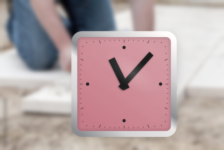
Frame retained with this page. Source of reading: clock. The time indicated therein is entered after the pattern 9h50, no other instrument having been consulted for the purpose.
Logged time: 11h07
